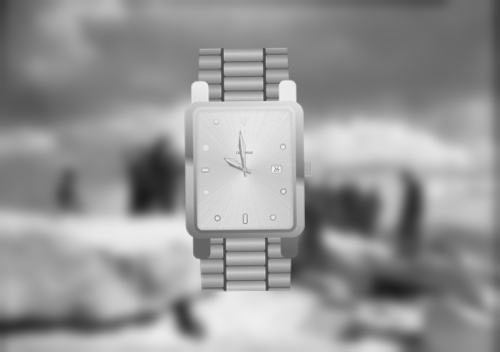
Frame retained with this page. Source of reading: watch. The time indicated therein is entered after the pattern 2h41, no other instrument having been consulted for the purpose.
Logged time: 9h59
